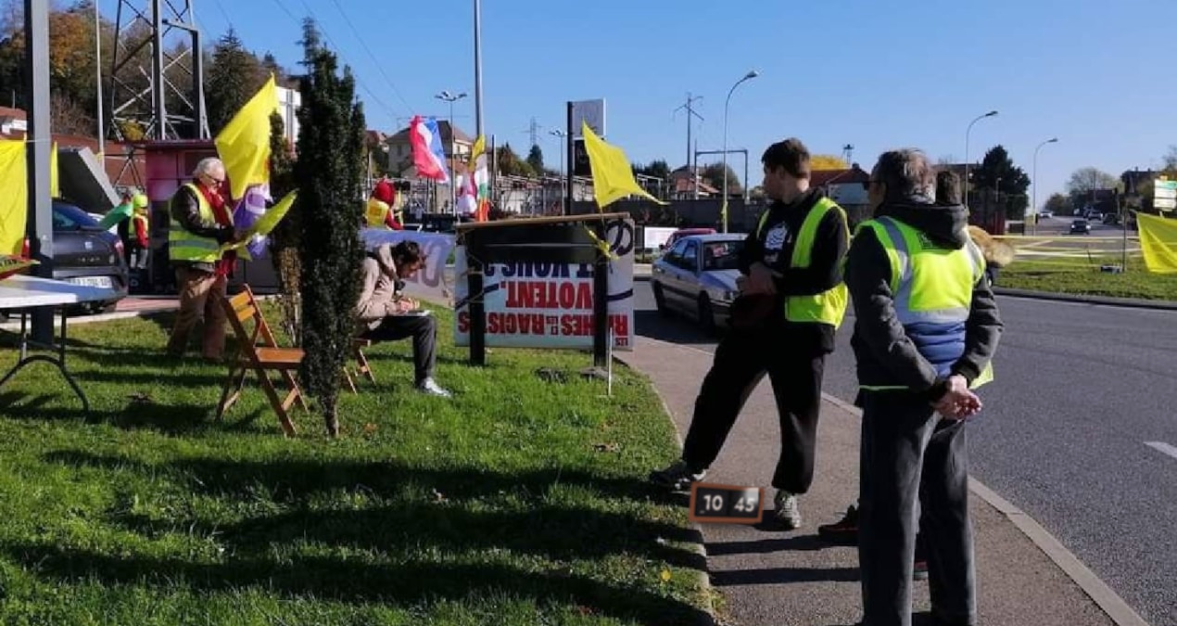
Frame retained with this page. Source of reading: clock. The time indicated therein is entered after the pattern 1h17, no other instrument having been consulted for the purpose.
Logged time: 10h45
